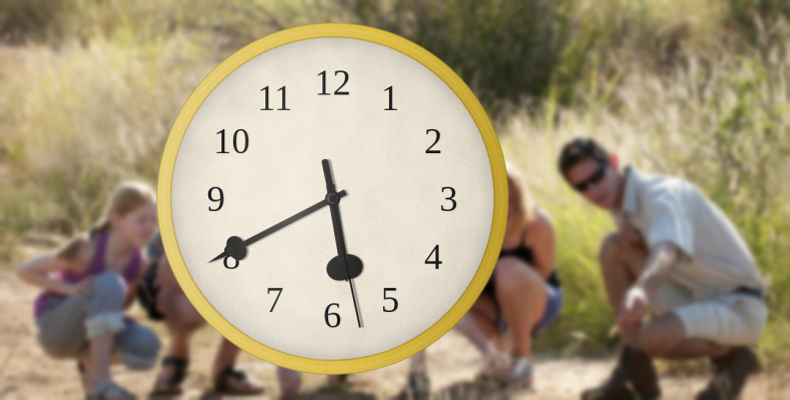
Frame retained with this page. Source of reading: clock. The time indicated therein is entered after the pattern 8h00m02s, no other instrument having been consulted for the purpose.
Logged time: 5h40m28s
